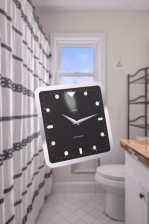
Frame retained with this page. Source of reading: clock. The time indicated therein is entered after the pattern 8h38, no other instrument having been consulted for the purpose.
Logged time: 10h13
